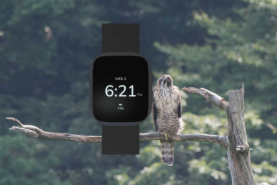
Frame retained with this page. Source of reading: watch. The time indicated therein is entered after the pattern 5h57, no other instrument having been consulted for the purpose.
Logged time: 6h21
